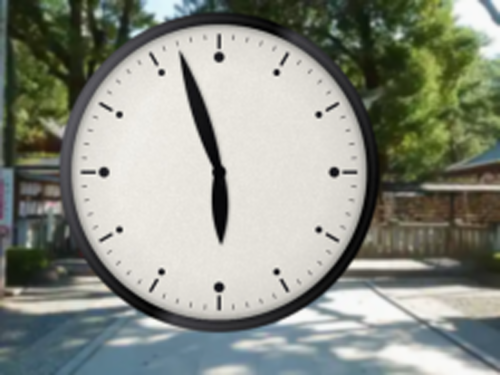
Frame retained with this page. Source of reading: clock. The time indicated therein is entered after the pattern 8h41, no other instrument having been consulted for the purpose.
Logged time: 5h57
